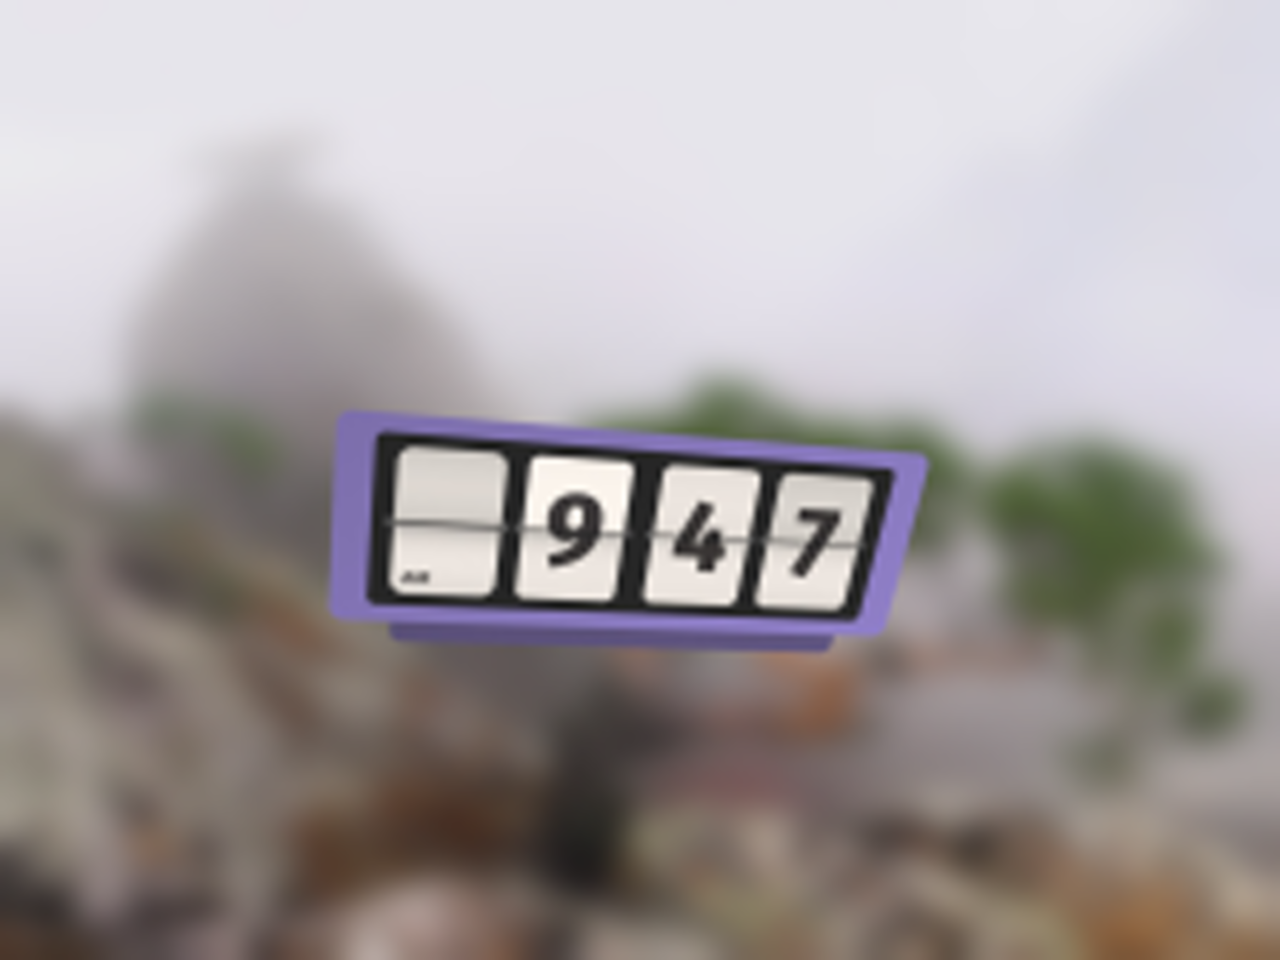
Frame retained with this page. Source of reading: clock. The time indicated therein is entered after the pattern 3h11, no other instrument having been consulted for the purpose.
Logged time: 9h47
